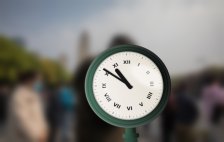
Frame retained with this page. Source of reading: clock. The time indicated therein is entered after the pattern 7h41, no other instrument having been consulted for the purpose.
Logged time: 10h51
